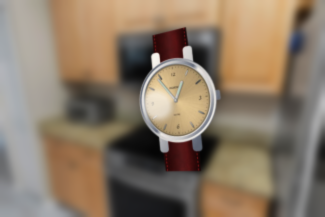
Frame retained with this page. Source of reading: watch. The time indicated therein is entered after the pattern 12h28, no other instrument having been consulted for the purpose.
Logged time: 12h54
